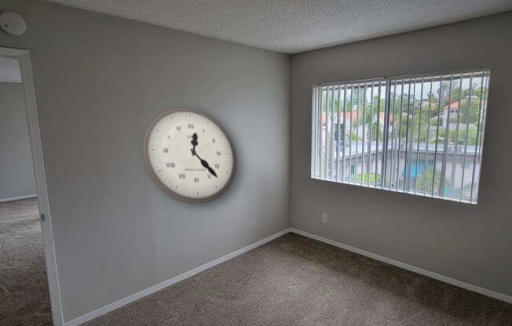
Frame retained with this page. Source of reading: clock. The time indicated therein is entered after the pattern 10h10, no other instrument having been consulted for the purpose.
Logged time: 12h23
